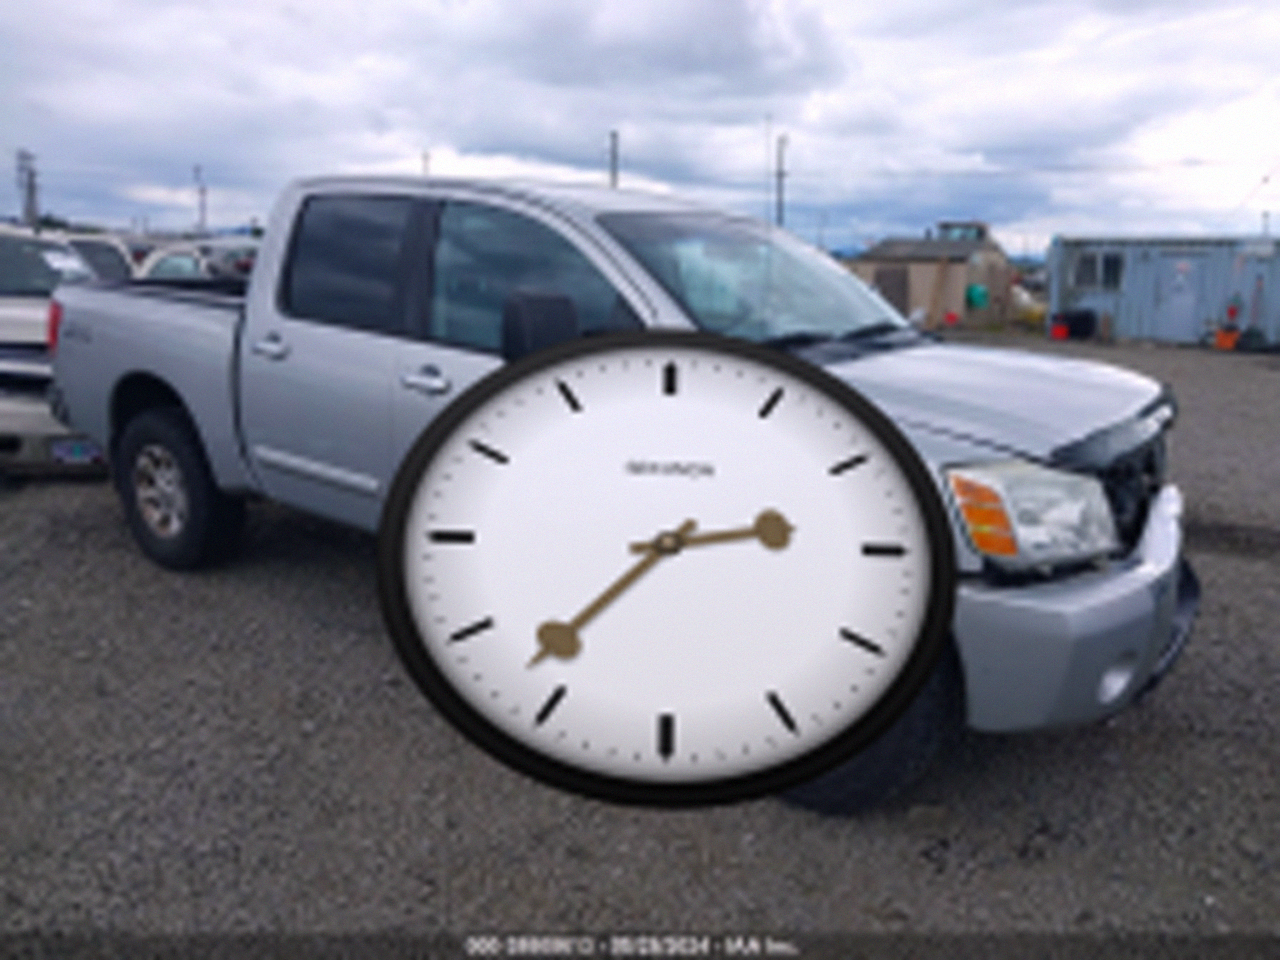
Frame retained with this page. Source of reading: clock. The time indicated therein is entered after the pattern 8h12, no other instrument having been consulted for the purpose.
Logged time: 2h37
